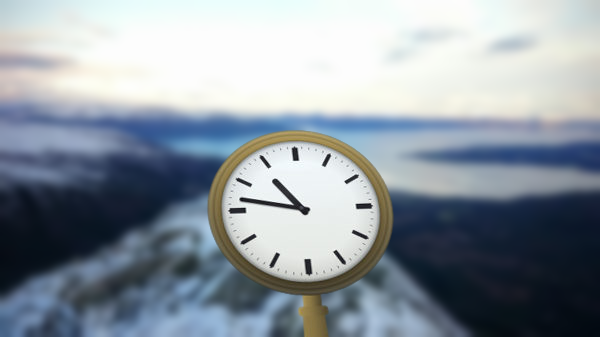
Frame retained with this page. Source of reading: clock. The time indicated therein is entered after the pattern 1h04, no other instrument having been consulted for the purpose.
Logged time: 10h47
